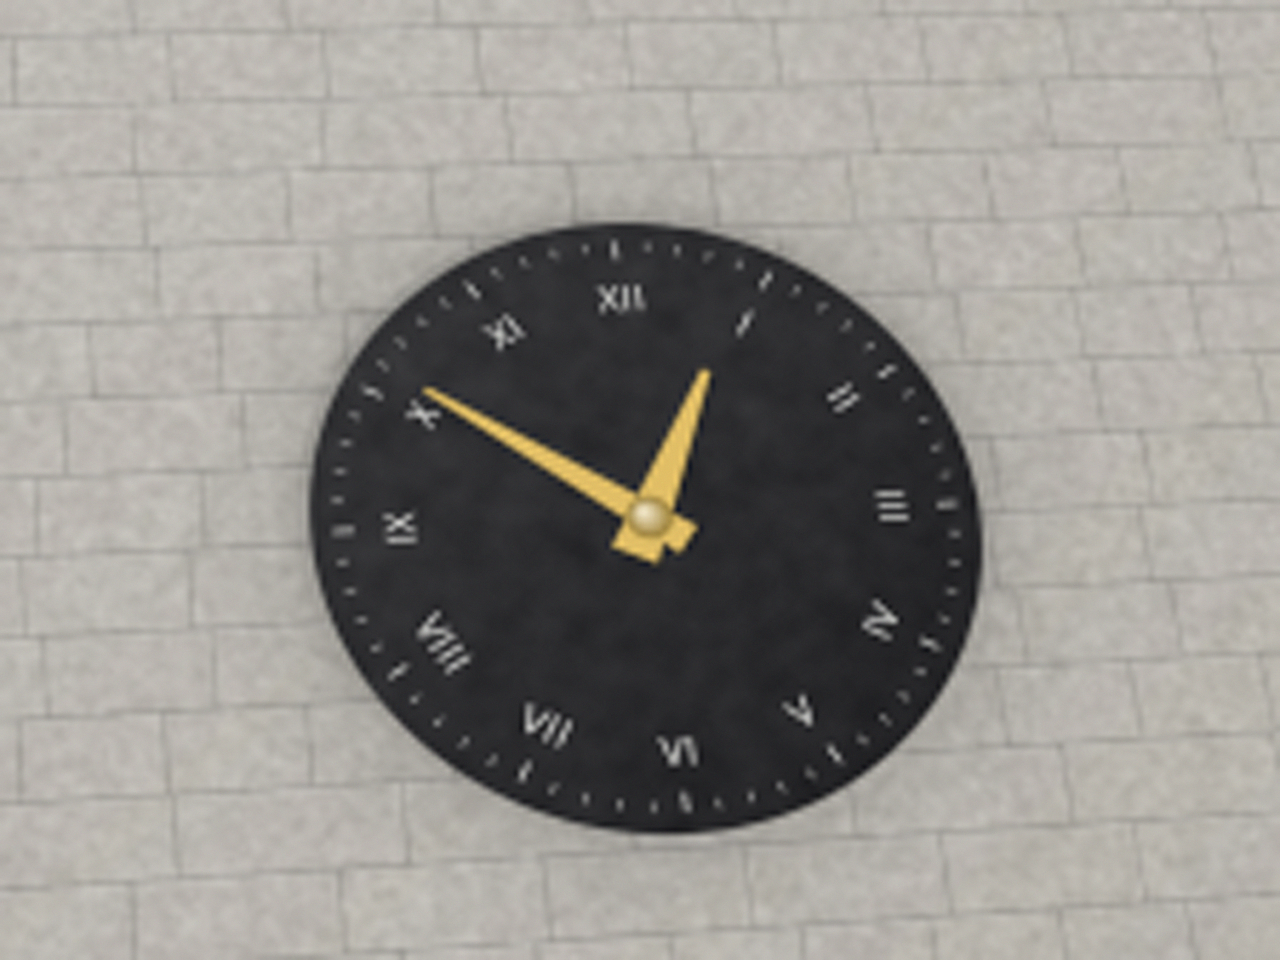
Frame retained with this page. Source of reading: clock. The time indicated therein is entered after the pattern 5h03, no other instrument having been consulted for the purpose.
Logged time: 12h51
